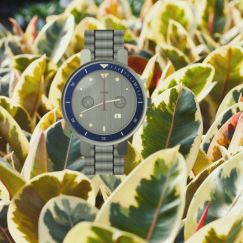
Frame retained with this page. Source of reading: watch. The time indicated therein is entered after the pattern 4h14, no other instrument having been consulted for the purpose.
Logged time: 2h41
